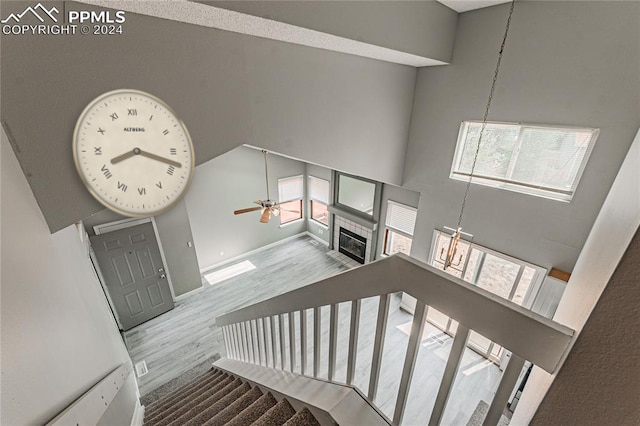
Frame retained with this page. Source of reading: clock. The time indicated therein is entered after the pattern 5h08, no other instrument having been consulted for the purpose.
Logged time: 8h18
